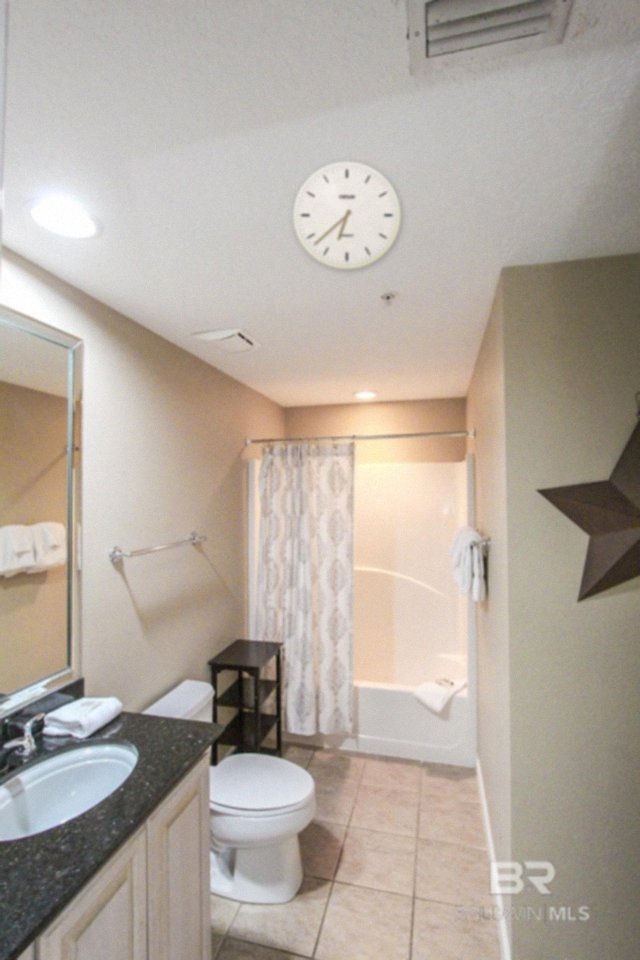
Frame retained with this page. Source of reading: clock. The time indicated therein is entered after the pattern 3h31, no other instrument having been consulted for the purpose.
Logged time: 6h38
